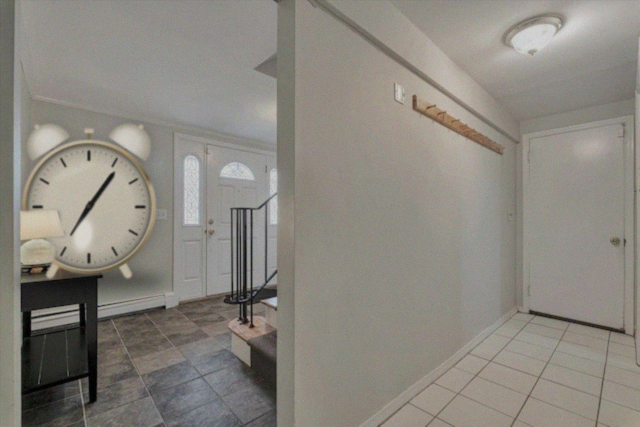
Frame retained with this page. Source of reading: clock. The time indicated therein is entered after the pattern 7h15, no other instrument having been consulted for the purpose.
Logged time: 7h06
